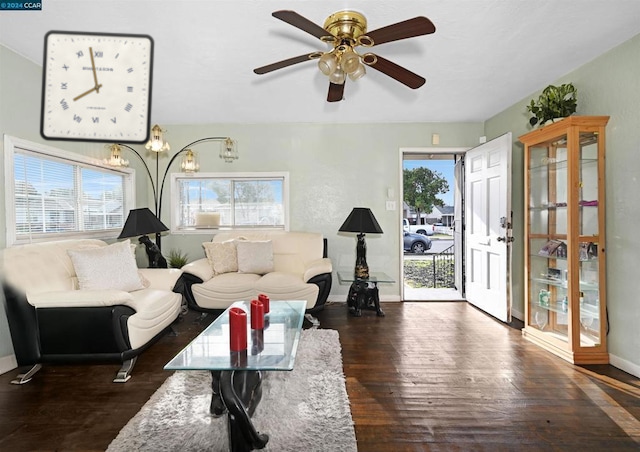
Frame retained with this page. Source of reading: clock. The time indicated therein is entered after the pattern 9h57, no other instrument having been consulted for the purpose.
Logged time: 7h58
